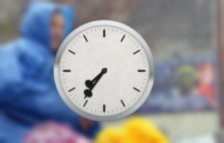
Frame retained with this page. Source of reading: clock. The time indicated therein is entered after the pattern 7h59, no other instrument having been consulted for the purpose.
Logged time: 7h36
